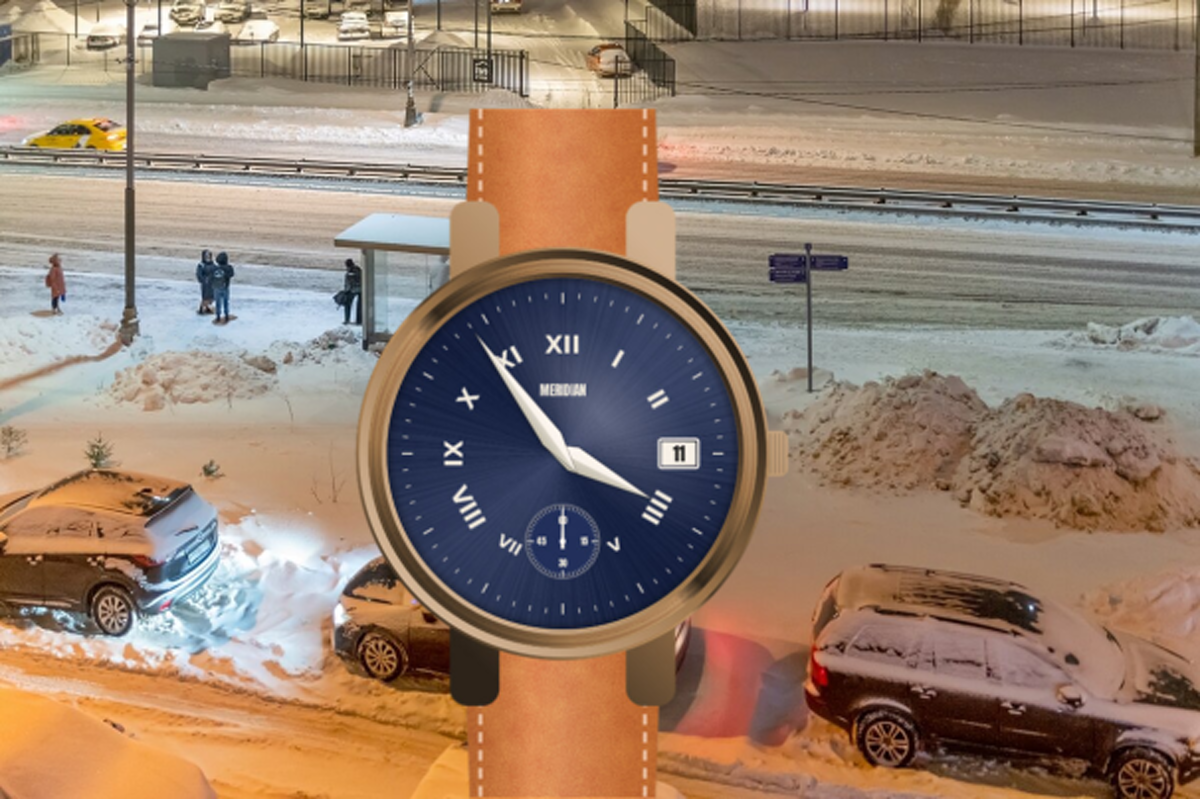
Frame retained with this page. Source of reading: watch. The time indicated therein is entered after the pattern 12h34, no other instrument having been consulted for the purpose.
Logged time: 3h54
